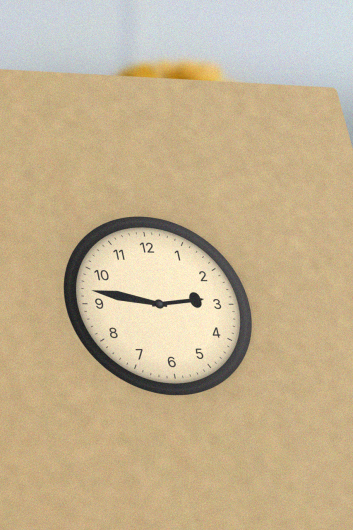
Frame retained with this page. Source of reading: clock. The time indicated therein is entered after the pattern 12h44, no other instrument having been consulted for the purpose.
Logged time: 2h47
